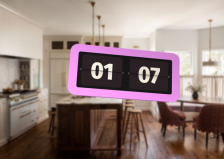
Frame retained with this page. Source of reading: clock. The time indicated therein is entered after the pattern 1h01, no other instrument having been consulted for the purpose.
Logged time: 1h07
